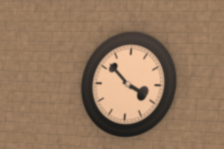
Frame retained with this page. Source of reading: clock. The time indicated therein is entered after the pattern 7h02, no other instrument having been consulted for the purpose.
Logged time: 3h52
